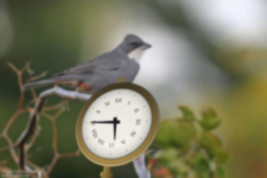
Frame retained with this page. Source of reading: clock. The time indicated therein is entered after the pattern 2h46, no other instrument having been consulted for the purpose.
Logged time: 5h45
